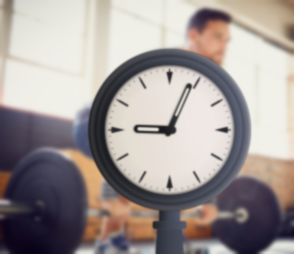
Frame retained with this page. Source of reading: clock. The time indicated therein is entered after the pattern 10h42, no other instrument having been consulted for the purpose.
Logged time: 9h04
